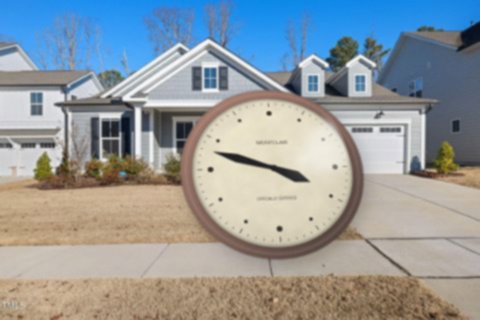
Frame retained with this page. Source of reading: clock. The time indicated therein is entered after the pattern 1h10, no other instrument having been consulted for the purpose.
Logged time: 3h48
